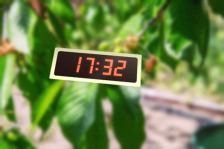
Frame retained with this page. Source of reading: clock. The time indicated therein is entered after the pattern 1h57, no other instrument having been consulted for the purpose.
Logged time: 17h32
